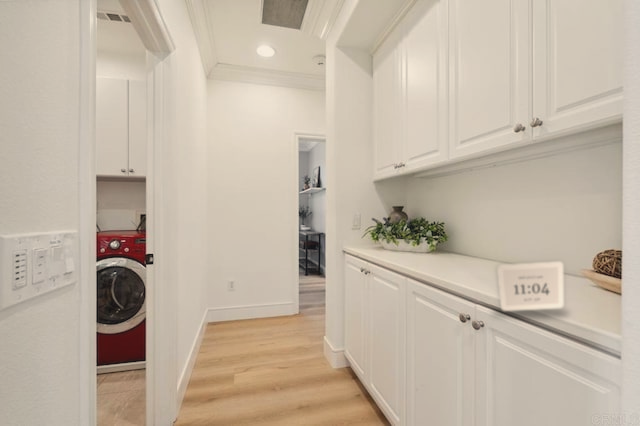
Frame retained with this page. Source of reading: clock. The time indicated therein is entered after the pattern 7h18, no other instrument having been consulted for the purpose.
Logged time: 11h04
